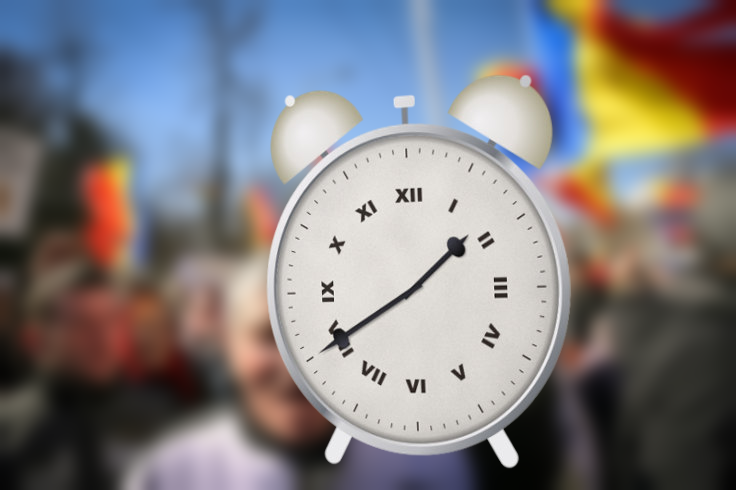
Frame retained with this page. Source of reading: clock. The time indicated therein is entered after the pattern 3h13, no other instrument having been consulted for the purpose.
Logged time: 1h40
